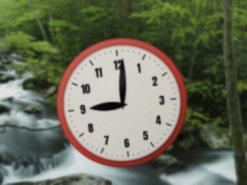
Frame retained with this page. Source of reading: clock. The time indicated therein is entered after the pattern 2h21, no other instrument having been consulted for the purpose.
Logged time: 9h01
